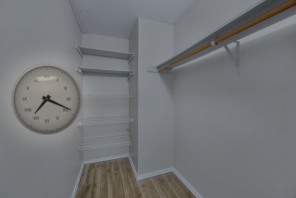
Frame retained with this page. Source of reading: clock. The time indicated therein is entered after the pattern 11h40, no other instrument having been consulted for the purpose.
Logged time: 7h19
